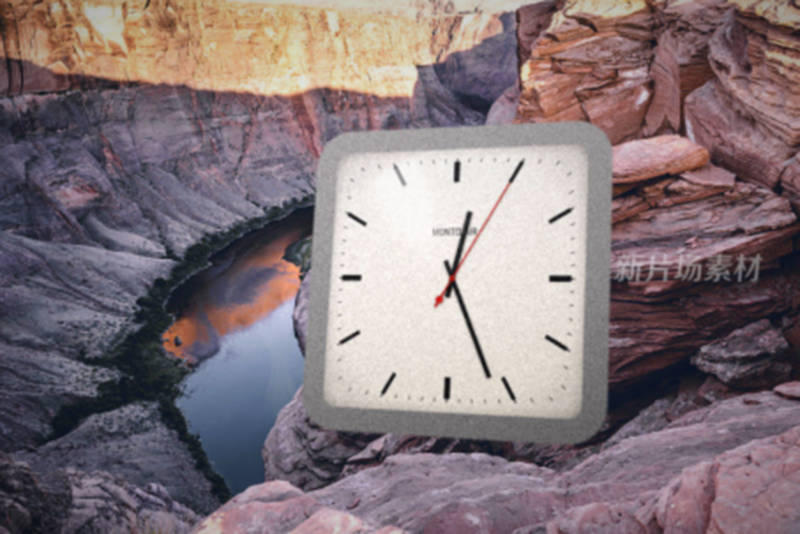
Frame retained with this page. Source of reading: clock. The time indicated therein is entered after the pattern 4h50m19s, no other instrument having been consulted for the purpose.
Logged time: 12h26m05s
